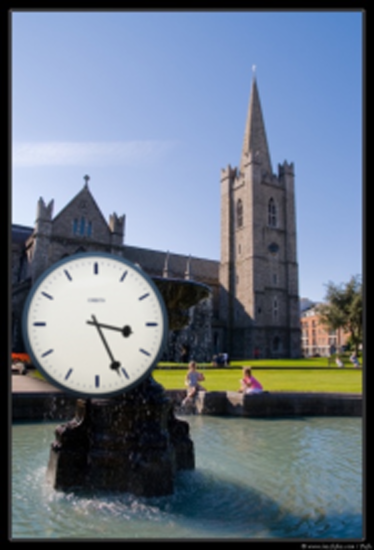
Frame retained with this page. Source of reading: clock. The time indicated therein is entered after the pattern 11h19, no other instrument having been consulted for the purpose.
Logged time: 3h26
